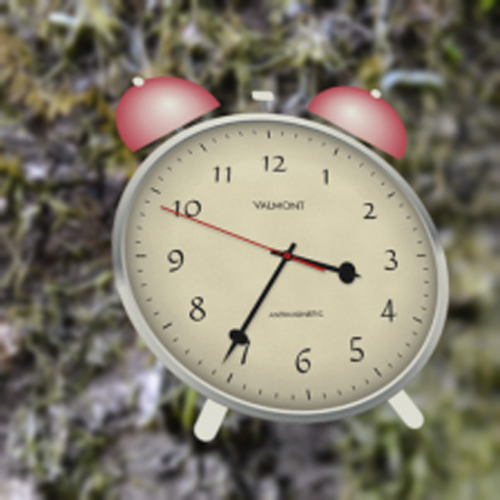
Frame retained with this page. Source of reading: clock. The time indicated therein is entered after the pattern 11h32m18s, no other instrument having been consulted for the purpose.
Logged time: 3h35m49s
